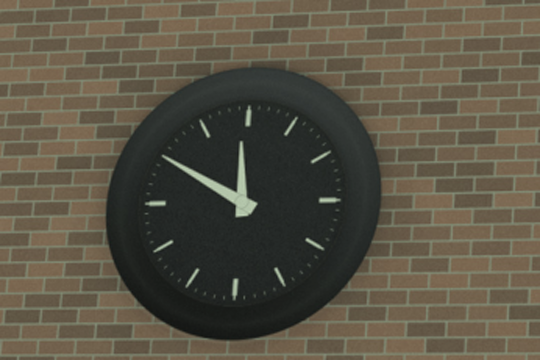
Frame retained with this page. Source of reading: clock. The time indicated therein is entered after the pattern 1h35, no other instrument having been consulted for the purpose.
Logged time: 11h50
